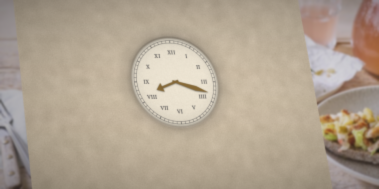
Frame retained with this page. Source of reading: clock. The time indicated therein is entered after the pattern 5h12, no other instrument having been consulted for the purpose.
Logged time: 8h18
